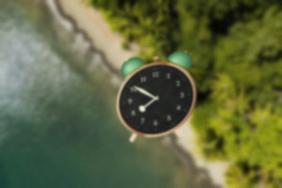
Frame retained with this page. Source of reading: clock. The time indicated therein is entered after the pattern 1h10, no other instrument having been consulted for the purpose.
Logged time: 7h51
